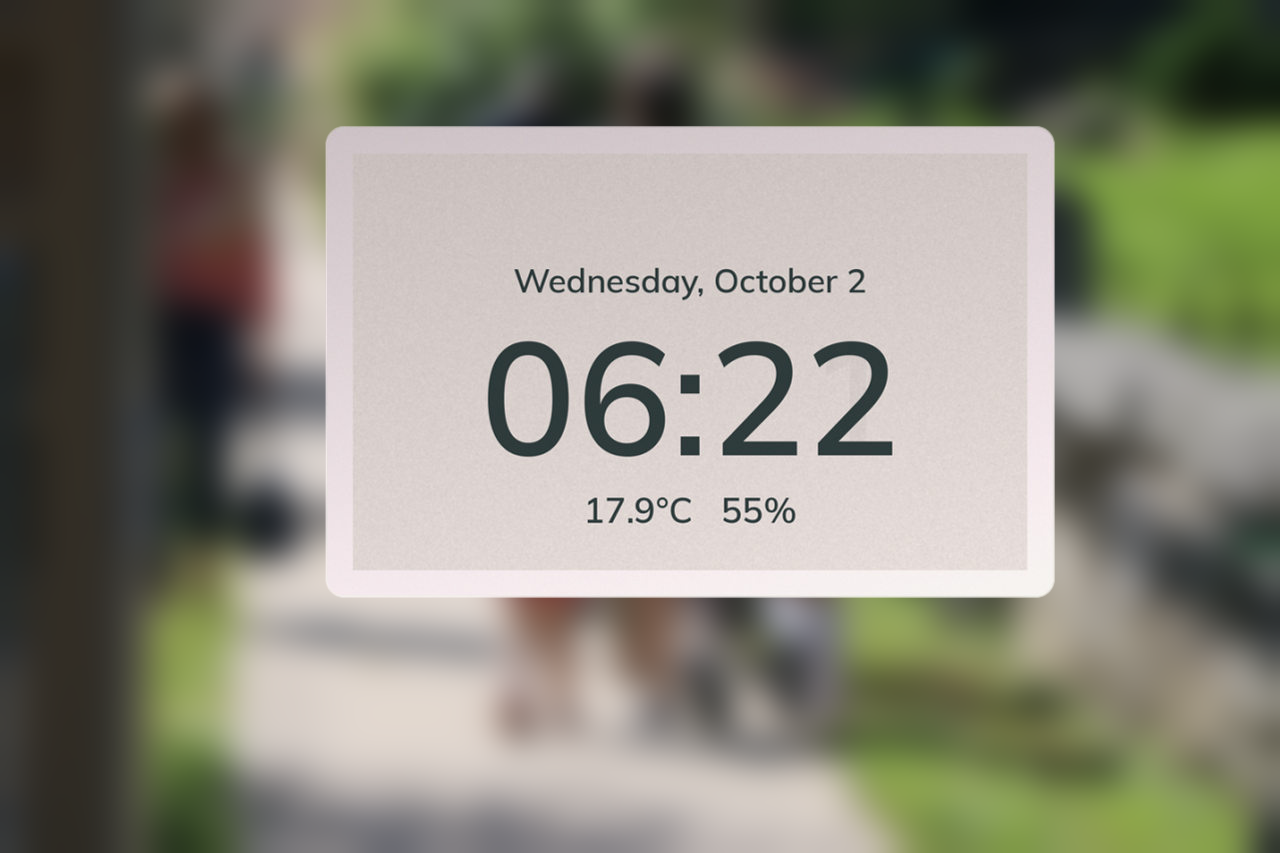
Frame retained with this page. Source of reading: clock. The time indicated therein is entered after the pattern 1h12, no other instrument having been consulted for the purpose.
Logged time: 6h22
